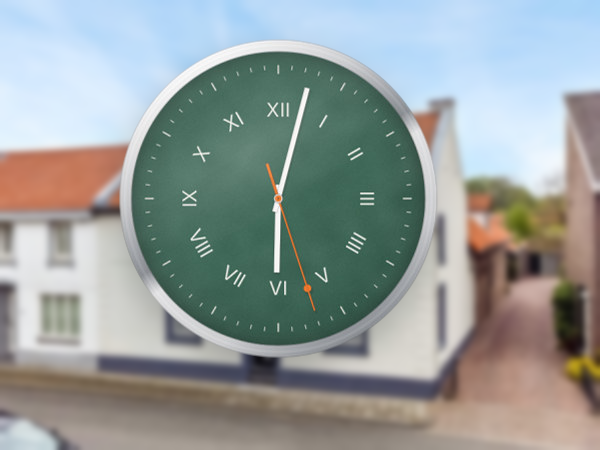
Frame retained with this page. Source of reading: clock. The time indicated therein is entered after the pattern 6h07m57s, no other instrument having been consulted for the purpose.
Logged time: 6h02m27s
